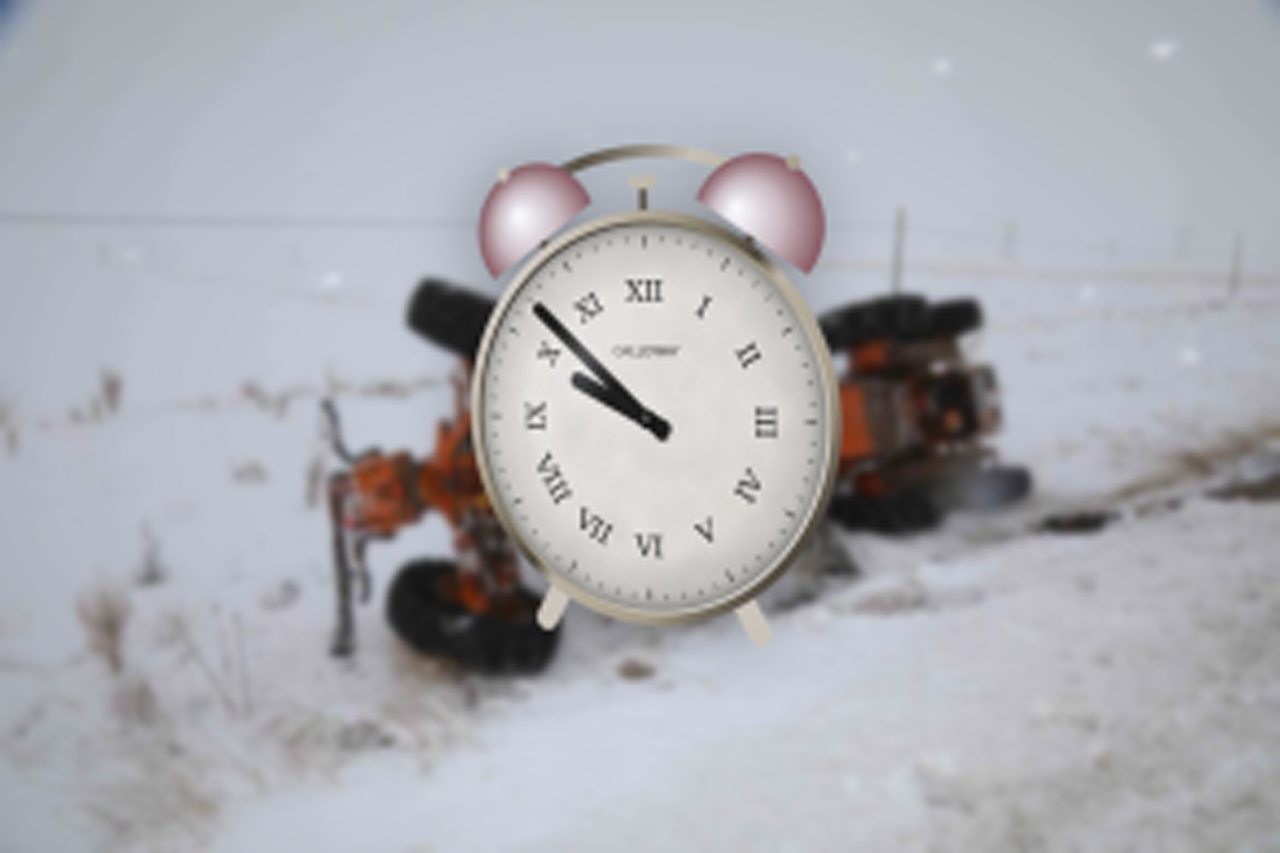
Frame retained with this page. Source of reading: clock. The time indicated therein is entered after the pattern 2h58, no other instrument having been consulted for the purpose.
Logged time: 9h52
